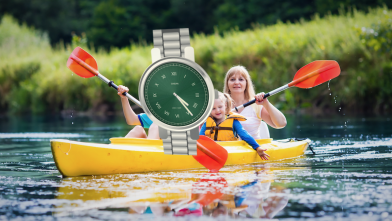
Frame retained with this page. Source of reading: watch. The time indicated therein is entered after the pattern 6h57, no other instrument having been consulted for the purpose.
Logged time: 4h24
